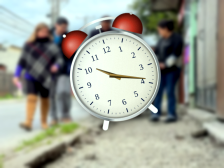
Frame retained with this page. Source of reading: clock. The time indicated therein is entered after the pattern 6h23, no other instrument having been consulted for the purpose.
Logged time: 10h19
